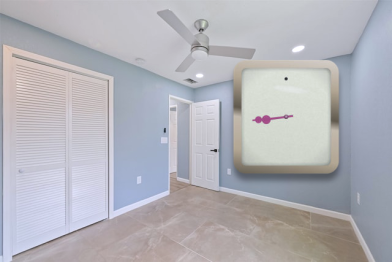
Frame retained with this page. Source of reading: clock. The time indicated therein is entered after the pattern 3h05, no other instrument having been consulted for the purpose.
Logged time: 8h44
